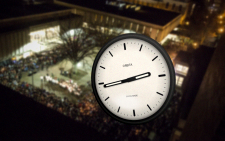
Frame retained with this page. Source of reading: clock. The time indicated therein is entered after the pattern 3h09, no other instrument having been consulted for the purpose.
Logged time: 2h44
